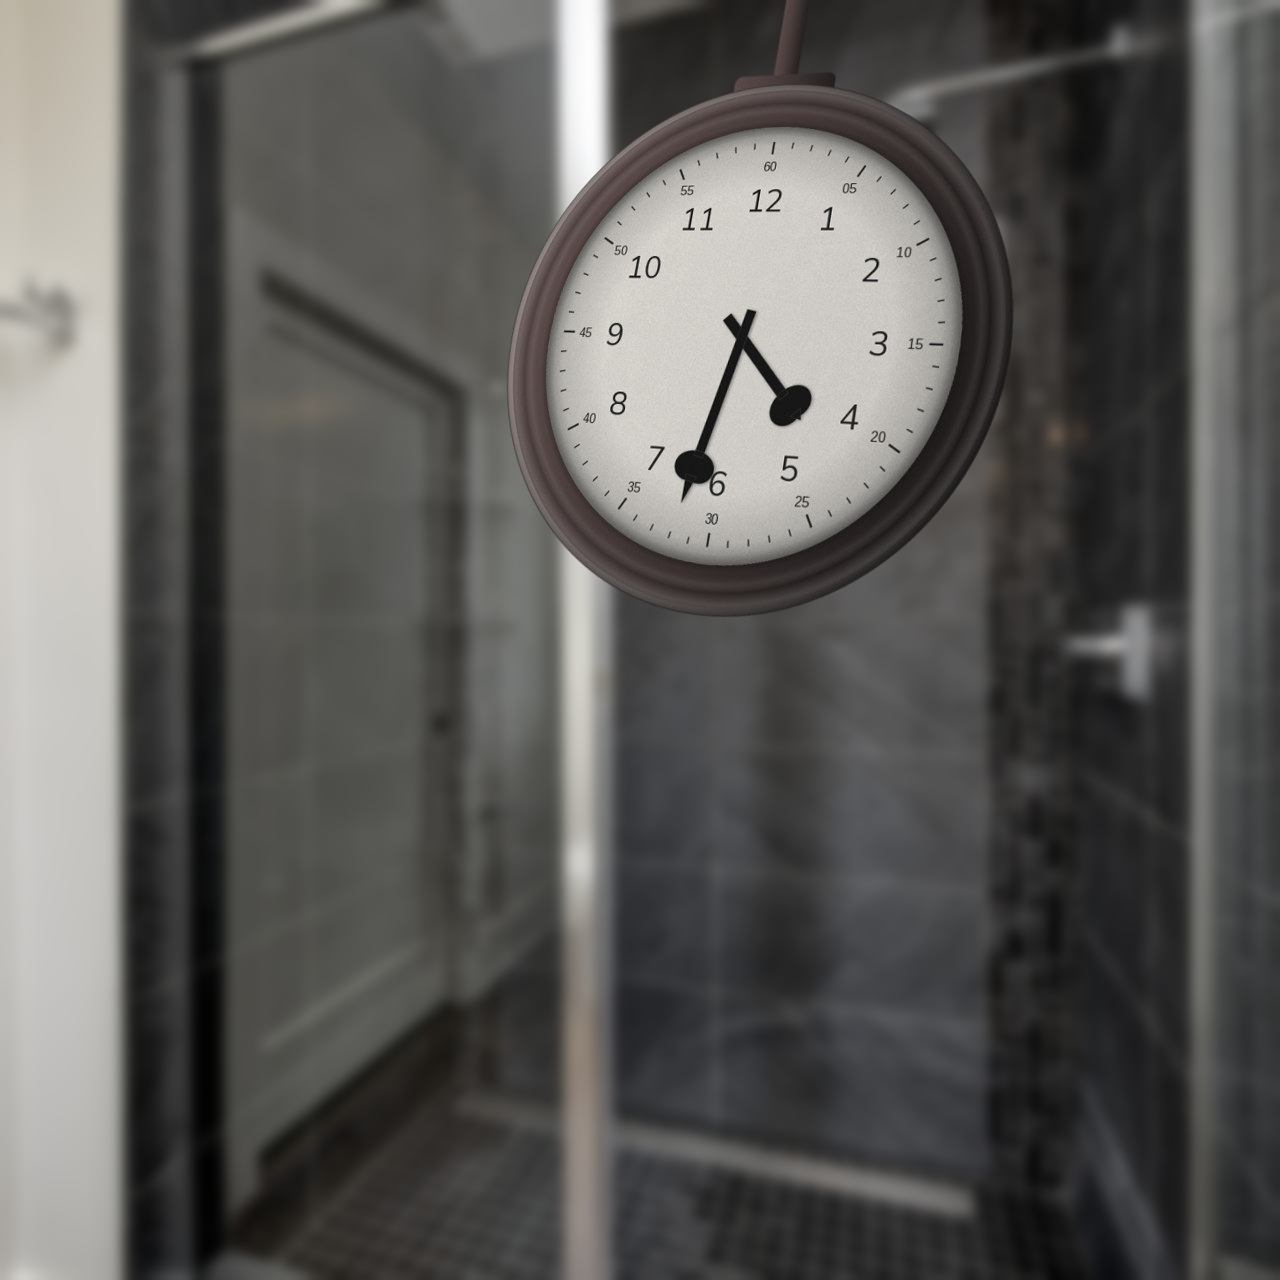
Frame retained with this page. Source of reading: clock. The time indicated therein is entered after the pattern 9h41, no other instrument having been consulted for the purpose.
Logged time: 4h32
